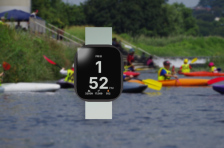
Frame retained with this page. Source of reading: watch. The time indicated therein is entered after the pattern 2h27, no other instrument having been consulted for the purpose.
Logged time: 1h52
